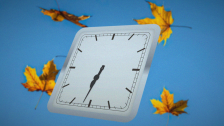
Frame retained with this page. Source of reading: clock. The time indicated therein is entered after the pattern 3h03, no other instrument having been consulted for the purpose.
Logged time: 6h32
